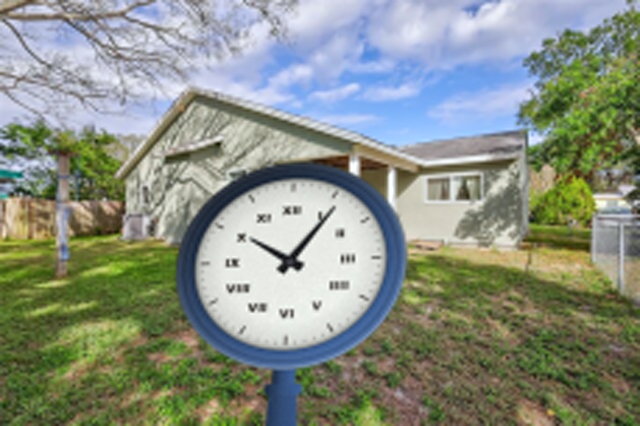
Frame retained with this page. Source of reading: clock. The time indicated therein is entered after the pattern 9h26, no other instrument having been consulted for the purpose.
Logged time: 10h06
